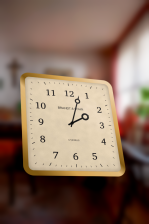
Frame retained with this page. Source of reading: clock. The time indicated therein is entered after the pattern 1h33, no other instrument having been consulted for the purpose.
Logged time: 2h03
